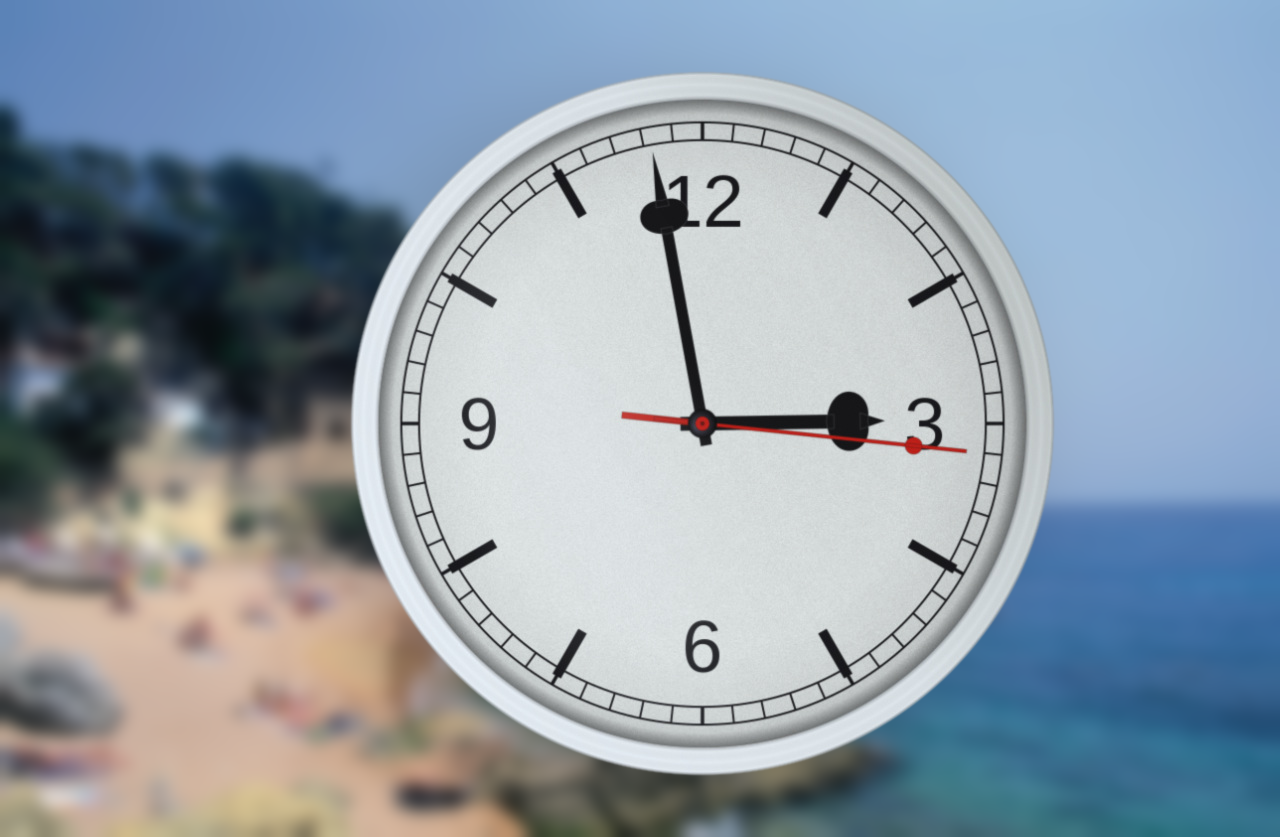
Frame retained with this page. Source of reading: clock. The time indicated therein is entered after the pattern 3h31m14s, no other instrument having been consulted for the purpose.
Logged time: 2h58m16s
